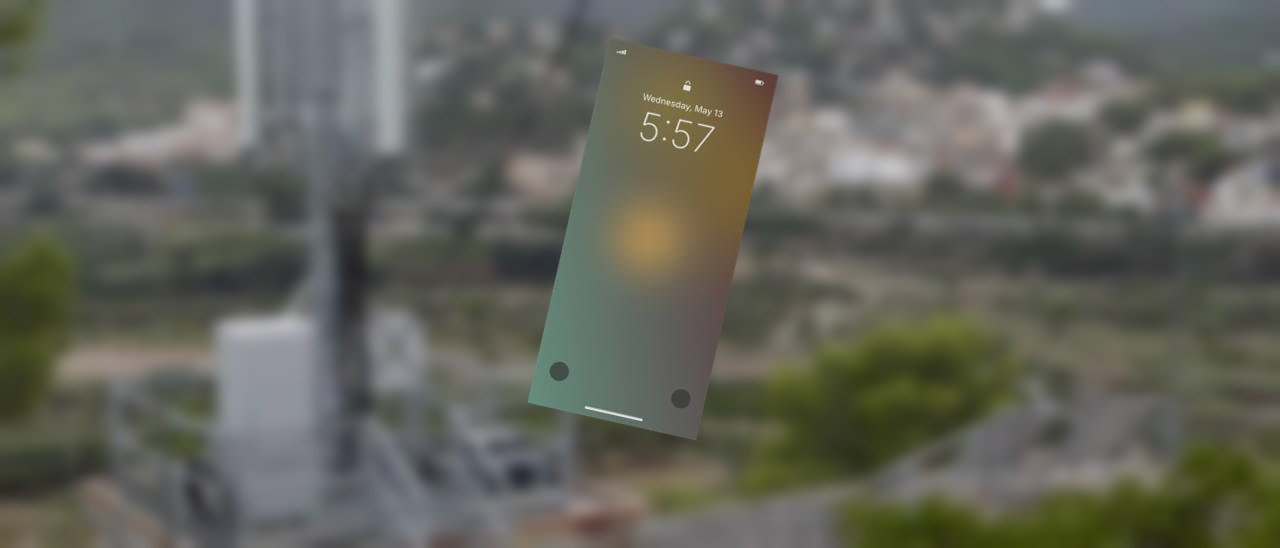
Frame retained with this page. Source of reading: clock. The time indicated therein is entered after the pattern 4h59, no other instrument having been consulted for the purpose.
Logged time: 5h57
